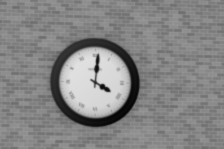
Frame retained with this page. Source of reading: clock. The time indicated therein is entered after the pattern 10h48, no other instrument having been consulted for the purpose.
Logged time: 4h01
